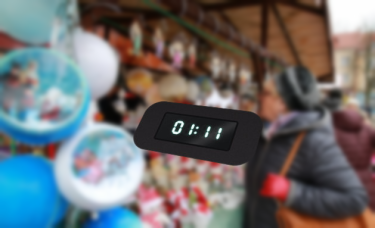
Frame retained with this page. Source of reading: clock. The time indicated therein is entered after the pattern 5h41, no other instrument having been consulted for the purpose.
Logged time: 1h11
